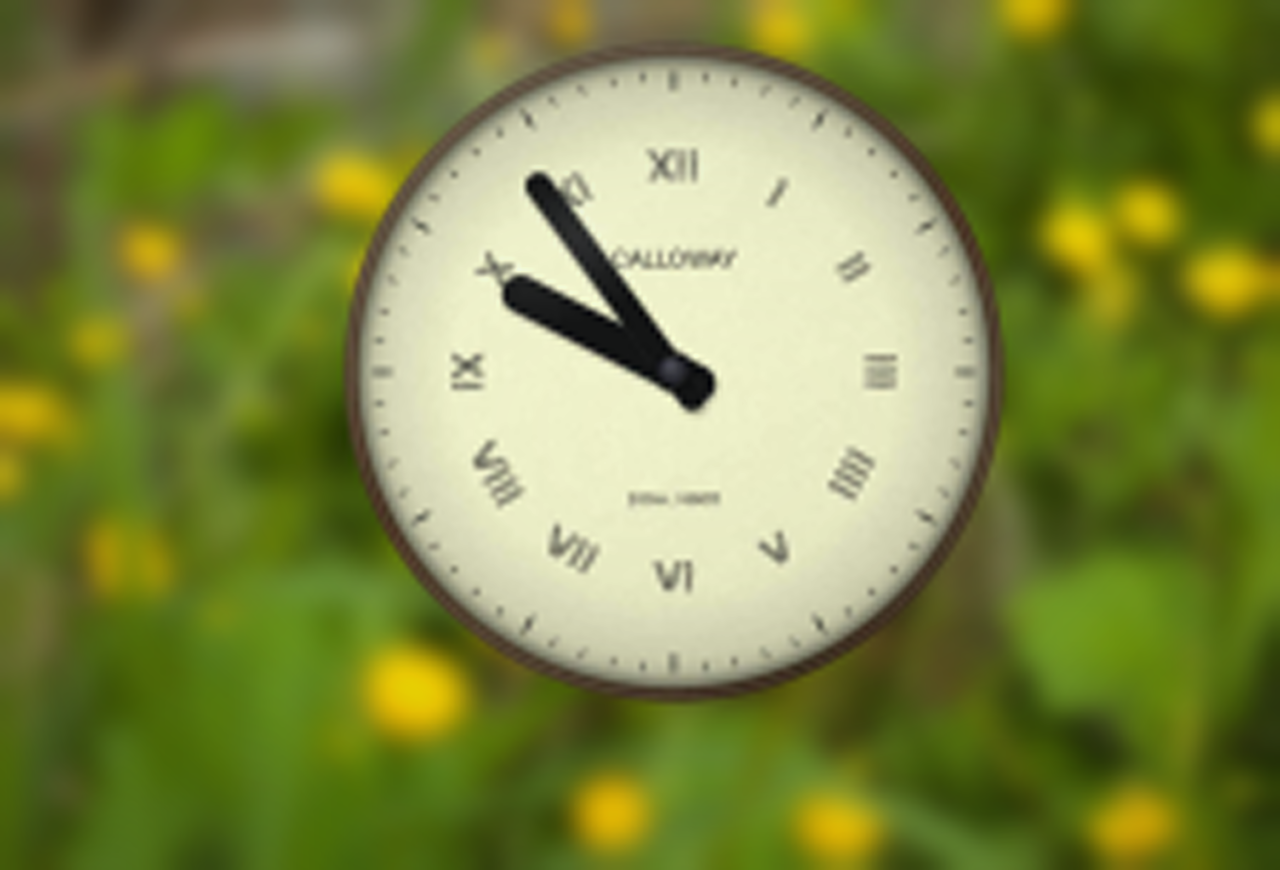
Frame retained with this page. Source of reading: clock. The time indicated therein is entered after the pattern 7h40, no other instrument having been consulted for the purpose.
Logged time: 9h54
